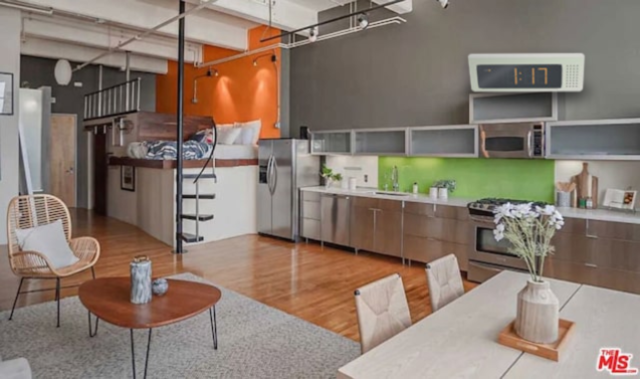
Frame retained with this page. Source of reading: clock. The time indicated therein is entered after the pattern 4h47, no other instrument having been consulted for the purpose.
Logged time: 1h17
